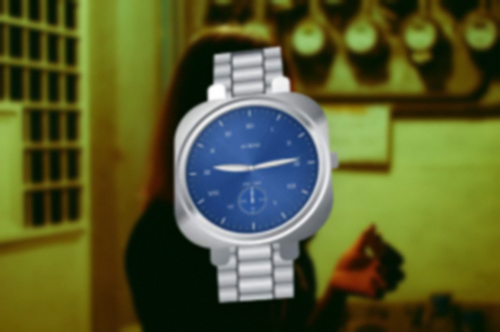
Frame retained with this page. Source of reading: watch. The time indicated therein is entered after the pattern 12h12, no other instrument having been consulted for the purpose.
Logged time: 9h14
